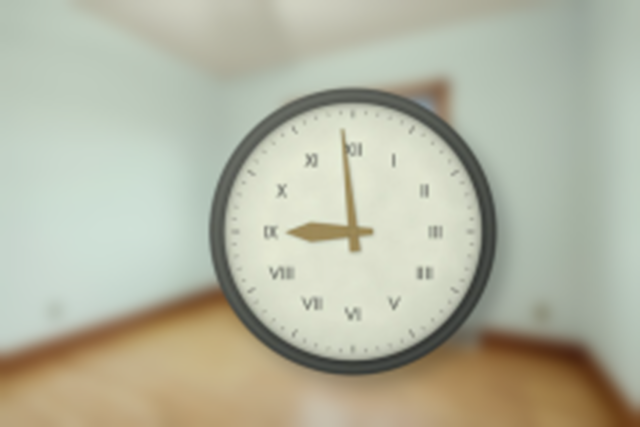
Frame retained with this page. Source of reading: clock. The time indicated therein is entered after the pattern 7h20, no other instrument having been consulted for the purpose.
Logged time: 8h59
